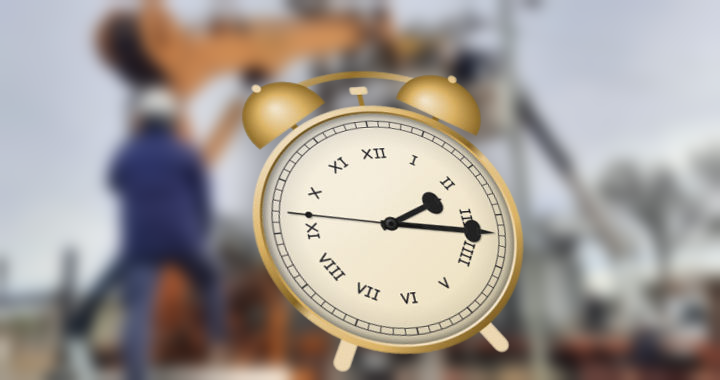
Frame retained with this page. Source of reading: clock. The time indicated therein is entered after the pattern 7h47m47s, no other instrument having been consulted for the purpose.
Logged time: 2h16m47s
